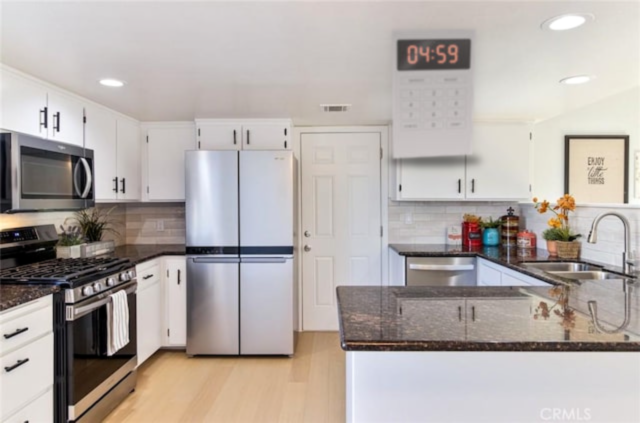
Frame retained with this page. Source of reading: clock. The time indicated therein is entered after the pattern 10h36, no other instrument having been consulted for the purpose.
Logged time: 4h59
